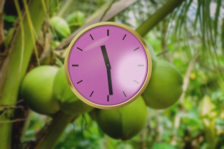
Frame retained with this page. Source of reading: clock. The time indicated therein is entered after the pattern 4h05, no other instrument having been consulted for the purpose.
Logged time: 11h29
